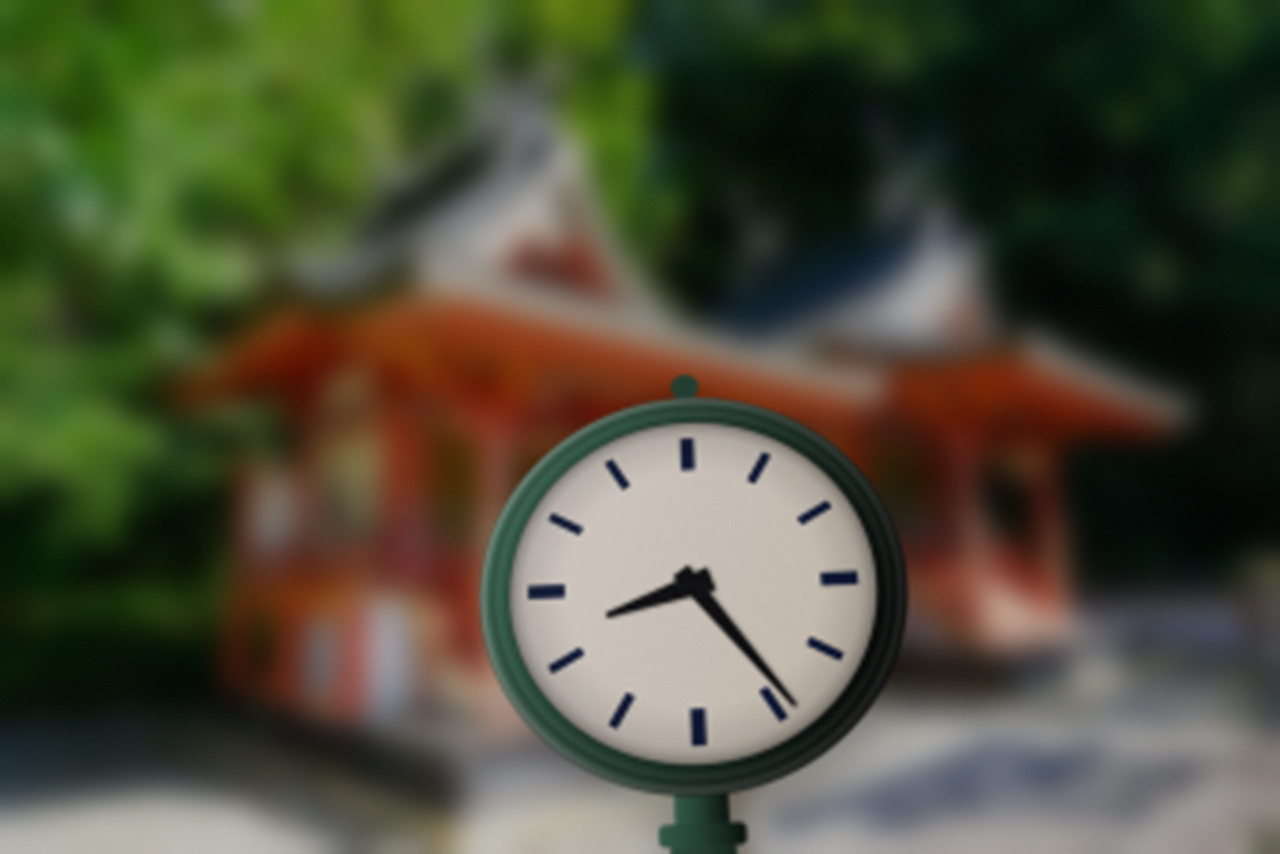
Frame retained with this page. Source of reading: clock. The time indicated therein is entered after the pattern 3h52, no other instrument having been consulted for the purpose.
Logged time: 8h24
